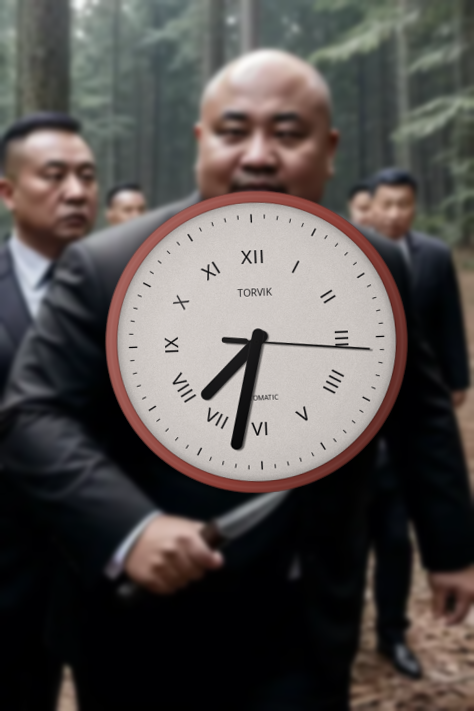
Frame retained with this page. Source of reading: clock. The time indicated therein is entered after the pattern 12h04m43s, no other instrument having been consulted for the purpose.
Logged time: 7h32m16s
